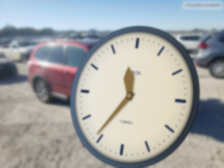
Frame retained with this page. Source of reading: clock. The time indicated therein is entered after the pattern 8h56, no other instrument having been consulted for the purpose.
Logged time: 11h36
